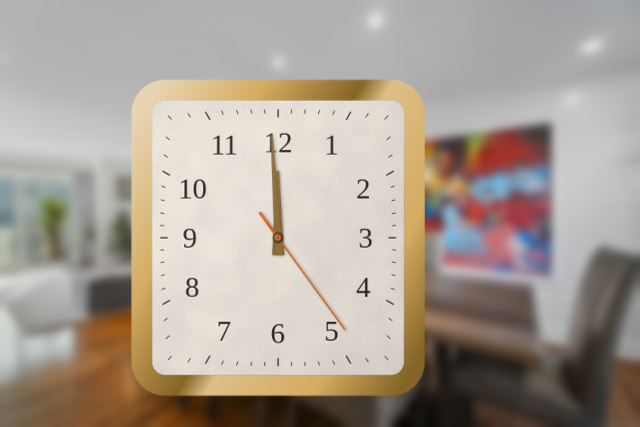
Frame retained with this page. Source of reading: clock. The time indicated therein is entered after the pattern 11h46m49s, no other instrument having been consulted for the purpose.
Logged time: 11h59m24s
